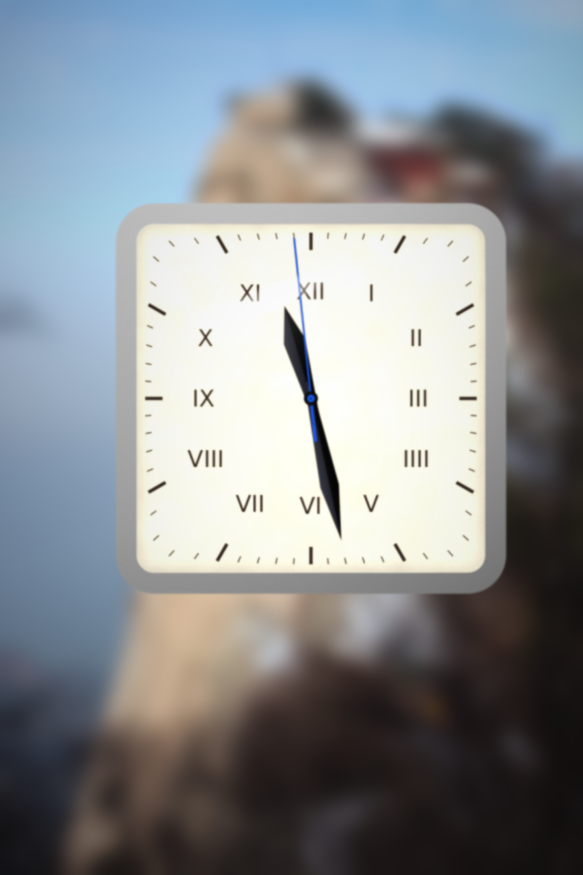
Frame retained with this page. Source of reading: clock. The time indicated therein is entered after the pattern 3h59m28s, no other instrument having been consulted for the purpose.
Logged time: 11h27m59s
